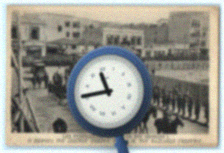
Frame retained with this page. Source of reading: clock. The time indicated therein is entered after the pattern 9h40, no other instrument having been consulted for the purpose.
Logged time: 11h46
